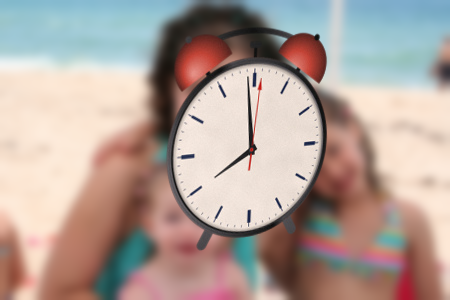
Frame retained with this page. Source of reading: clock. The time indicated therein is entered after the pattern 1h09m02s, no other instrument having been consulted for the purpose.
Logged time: 7h59m01s
